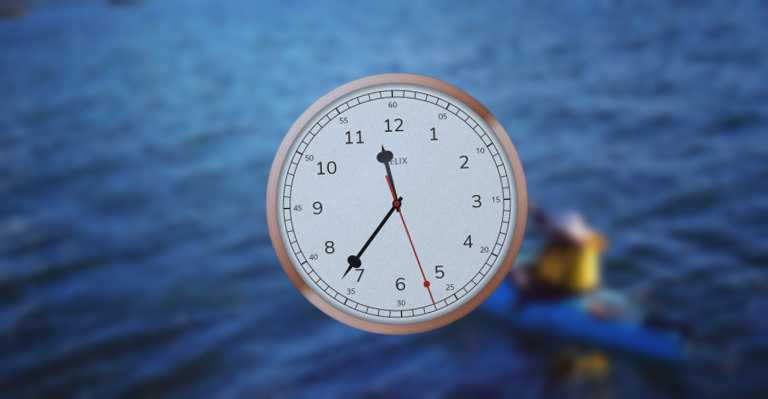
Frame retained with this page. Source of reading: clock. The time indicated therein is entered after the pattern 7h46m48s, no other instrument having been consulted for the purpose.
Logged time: 11h36m27s
